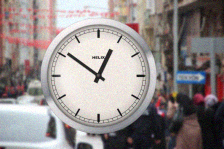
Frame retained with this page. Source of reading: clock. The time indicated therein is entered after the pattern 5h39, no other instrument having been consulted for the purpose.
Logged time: 12h51
